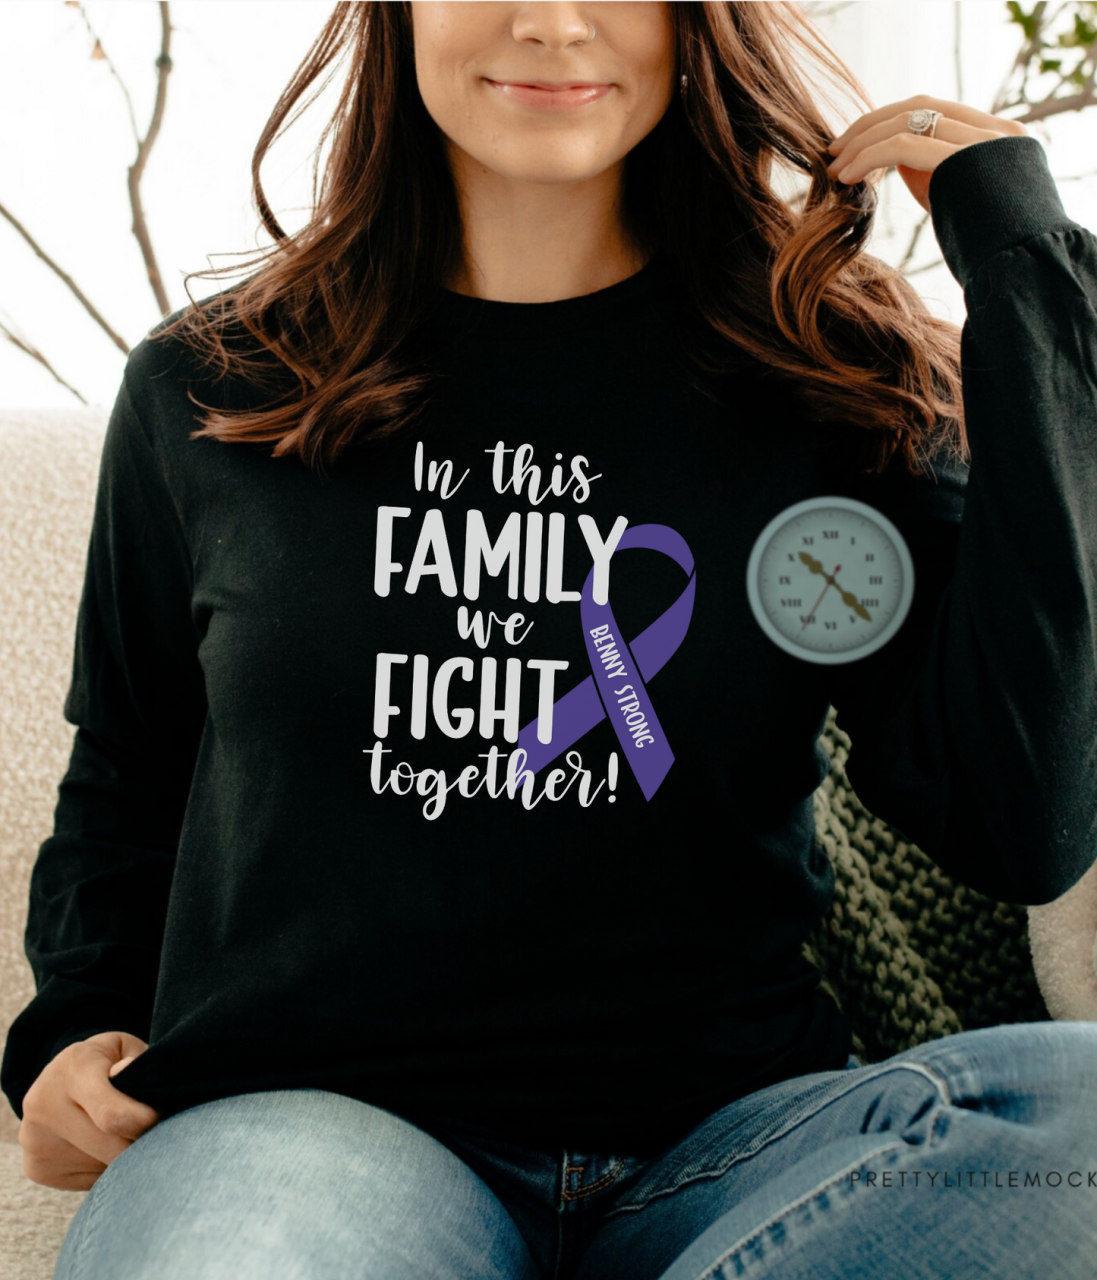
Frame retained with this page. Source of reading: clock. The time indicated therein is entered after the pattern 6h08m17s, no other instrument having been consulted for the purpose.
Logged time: 10h22m35s
